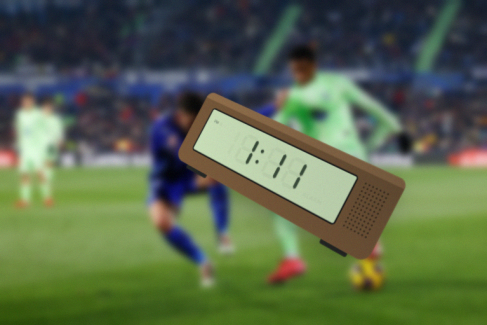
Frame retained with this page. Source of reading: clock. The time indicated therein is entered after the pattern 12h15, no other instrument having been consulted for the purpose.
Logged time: 1h11
